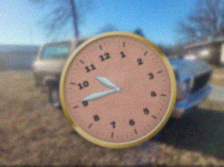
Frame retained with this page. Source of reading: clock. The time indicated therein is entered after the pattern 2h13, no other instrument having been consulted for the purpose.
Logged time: 10h46
